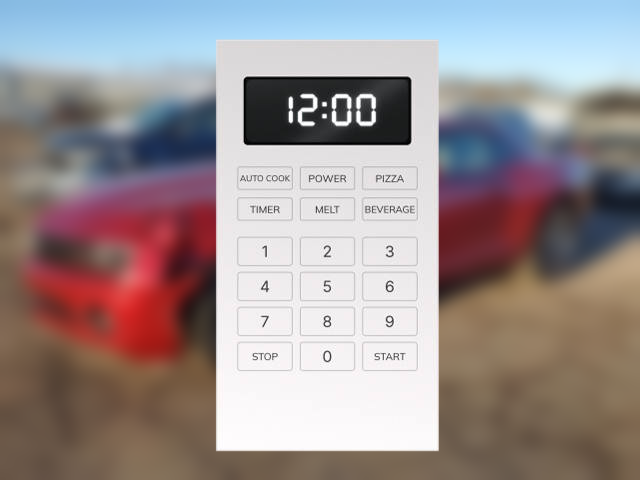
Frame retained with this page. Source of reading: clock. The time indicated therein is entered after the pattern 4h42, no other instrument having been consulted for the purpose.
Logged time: 12h00
